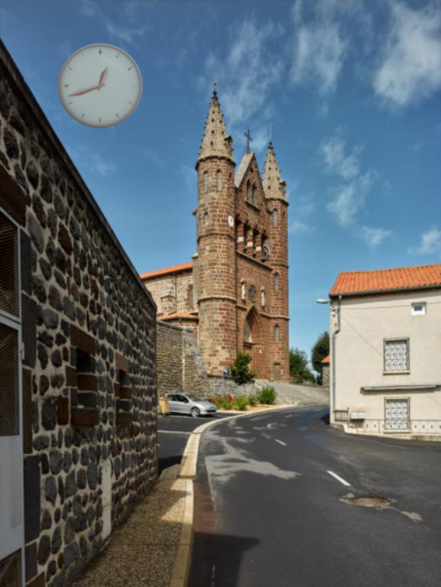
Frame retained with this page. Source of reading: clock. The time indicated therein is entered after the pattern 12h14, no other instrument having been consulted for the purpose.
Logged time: 12h42
